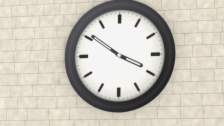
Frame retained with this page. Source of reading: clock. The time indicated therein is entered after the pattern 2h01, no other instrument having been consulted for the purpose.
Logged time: 3h51
